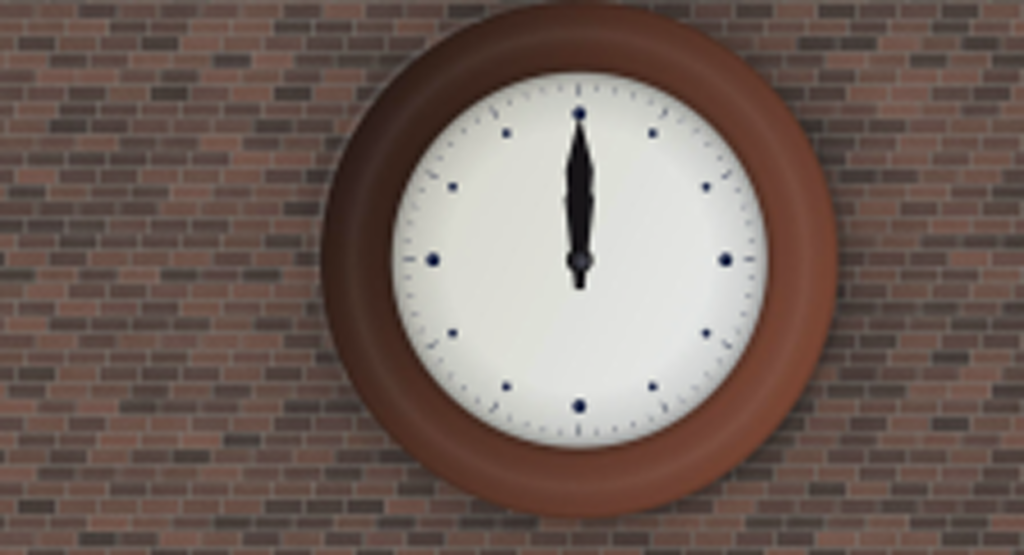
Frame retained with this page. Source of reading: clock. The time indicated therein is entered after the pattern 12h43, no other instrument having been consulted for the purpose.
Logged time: 12h00
